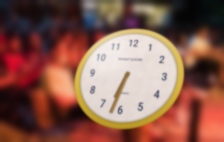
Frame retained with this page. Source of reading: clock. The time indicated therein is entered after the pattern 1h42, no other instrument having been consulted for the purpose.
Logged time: 6h32
